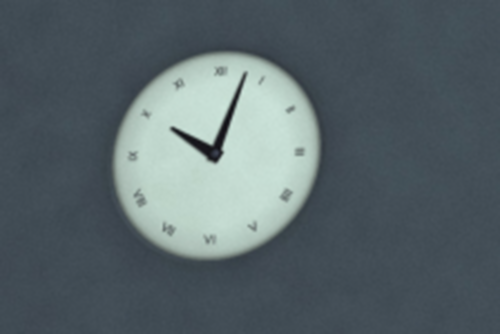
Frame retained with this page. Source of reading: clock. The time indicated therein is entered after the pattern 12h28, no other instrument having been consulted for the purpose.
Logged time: 10h03
